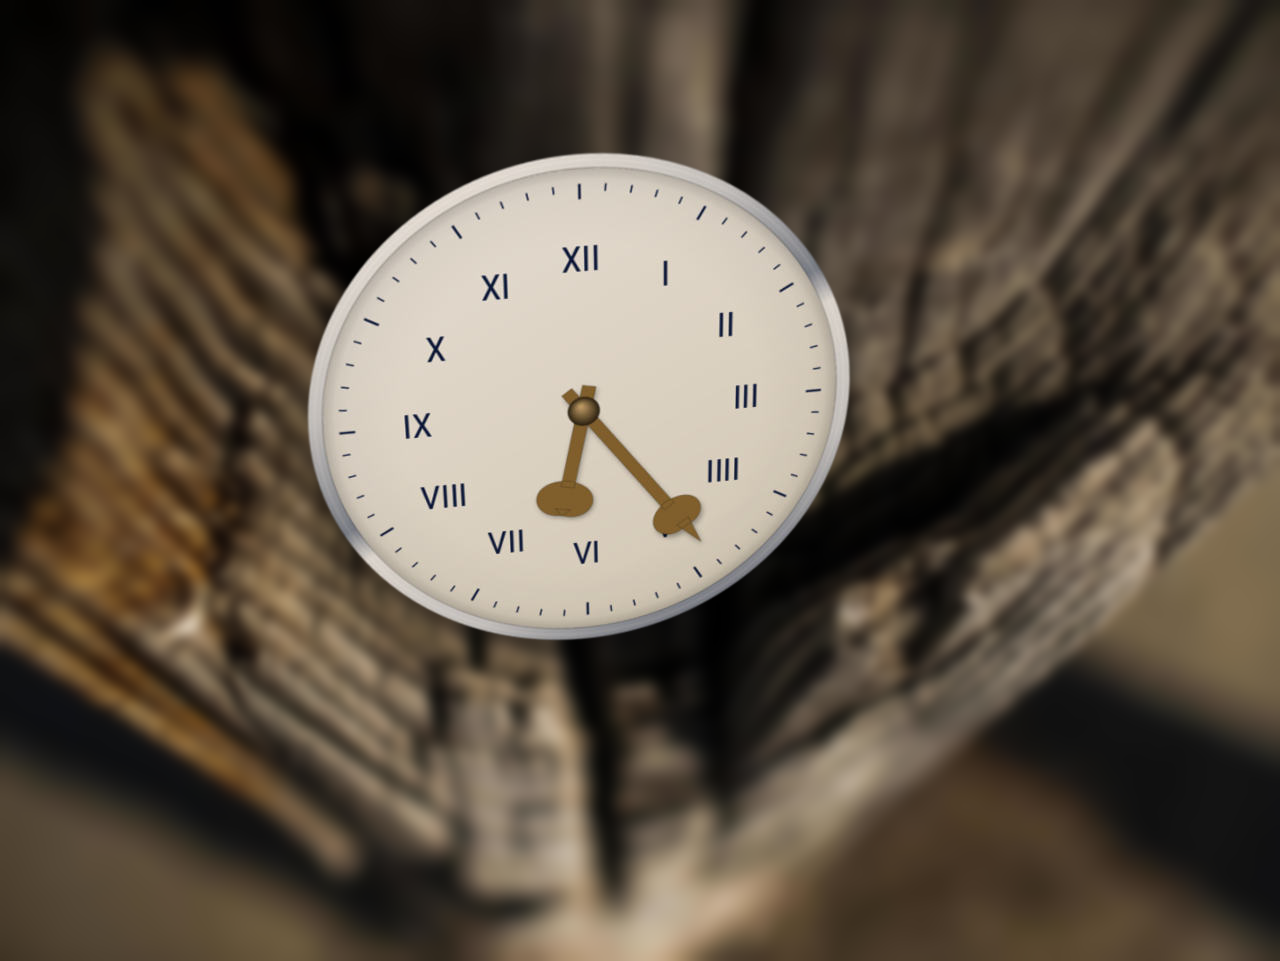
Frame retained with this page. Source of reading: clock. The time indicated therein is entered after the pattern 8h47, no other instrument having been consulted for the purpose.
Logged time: 6h24
